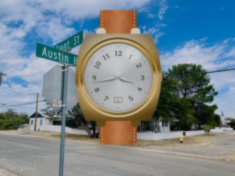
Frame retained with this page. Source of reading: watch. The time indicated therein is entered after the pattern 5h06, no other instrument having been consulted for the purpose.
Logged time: 3h43
